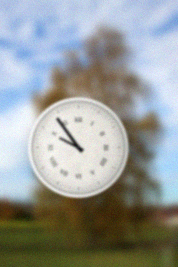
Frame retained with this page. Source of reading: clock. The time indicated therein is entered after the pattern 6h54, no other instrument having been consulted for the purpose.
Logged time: 9h54
